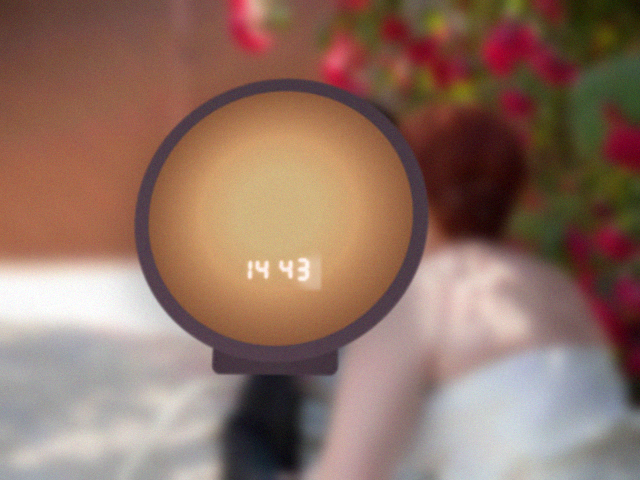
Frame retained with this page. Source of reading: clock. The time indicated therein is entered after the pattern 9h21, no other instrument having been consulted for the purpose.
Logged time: 14h43
